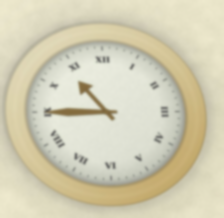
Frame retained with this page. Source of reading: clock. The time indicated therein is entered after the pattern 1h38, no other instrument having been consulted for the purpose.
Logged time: 10h45
